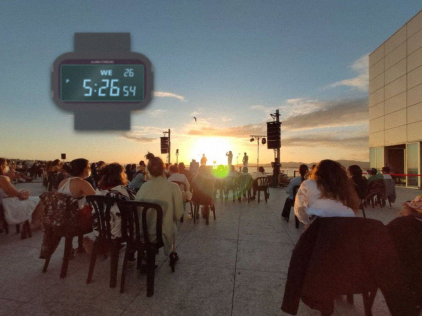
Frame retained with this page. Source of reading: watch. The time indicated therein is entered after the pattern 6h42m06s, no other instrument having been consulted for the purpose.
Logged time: 5h26m54s
